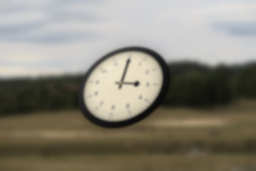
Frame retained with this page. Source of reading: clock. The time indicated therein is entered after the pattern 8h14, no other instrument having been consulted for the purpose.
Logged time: 3h00
